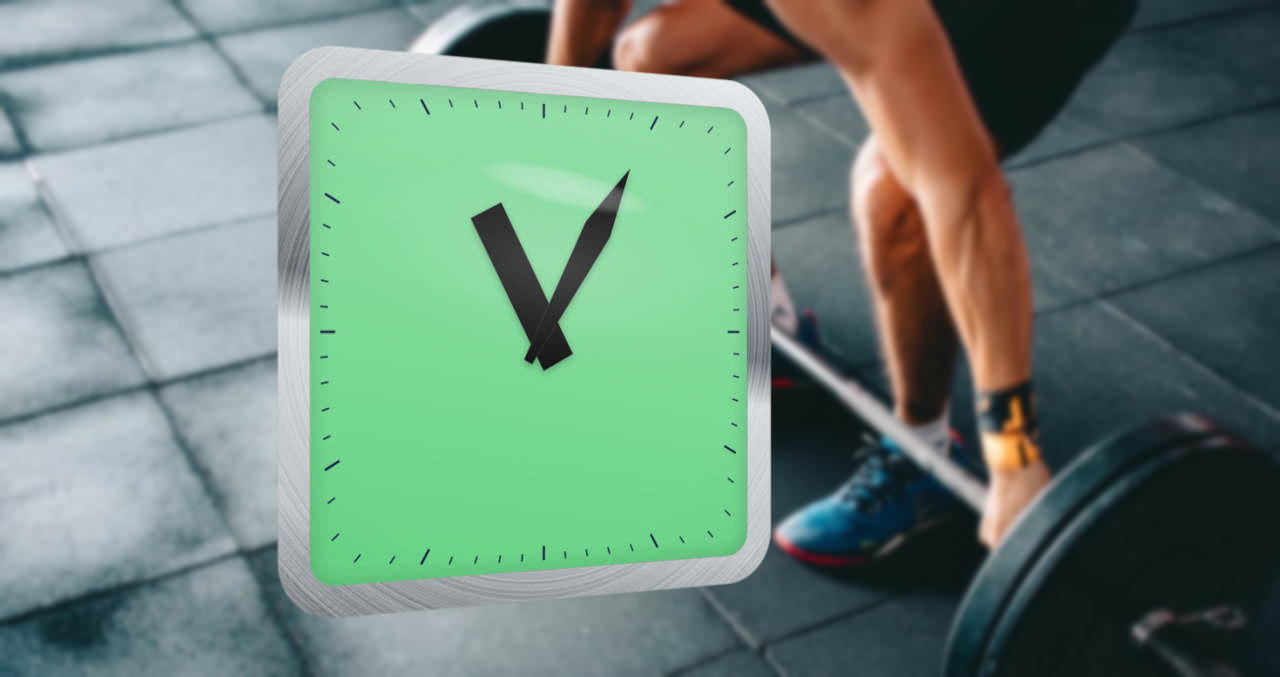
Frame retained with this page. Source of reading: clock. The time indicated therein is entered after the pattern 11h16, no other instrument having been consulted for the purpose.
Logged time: 11h05
